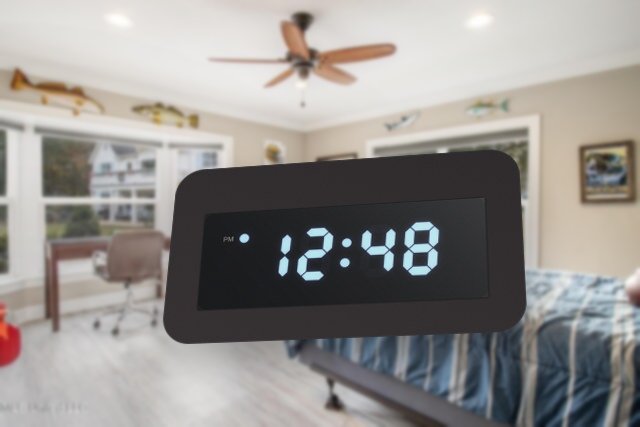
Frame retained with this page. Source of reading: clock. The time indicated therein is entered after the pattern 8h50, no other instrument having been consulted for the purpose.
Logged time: 12h48
